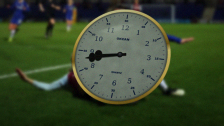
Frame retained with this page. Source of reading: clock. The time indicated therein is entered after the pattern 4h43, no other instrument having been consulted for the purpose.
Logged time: 8h43
